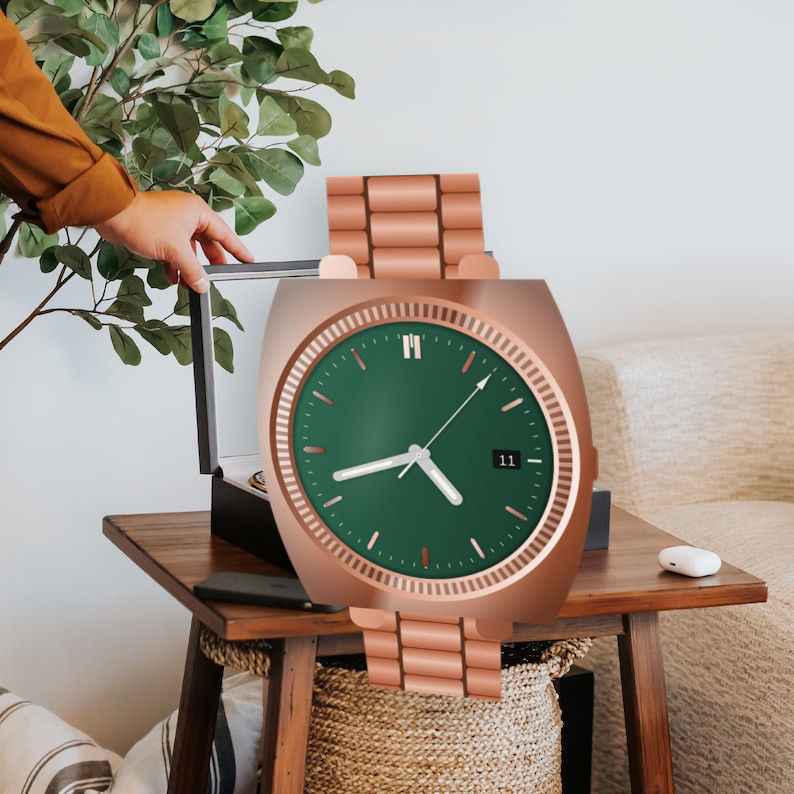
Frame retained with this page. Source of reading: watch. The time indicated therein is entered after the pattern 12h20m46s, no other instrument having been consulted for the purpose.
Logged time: 4h42m07s
